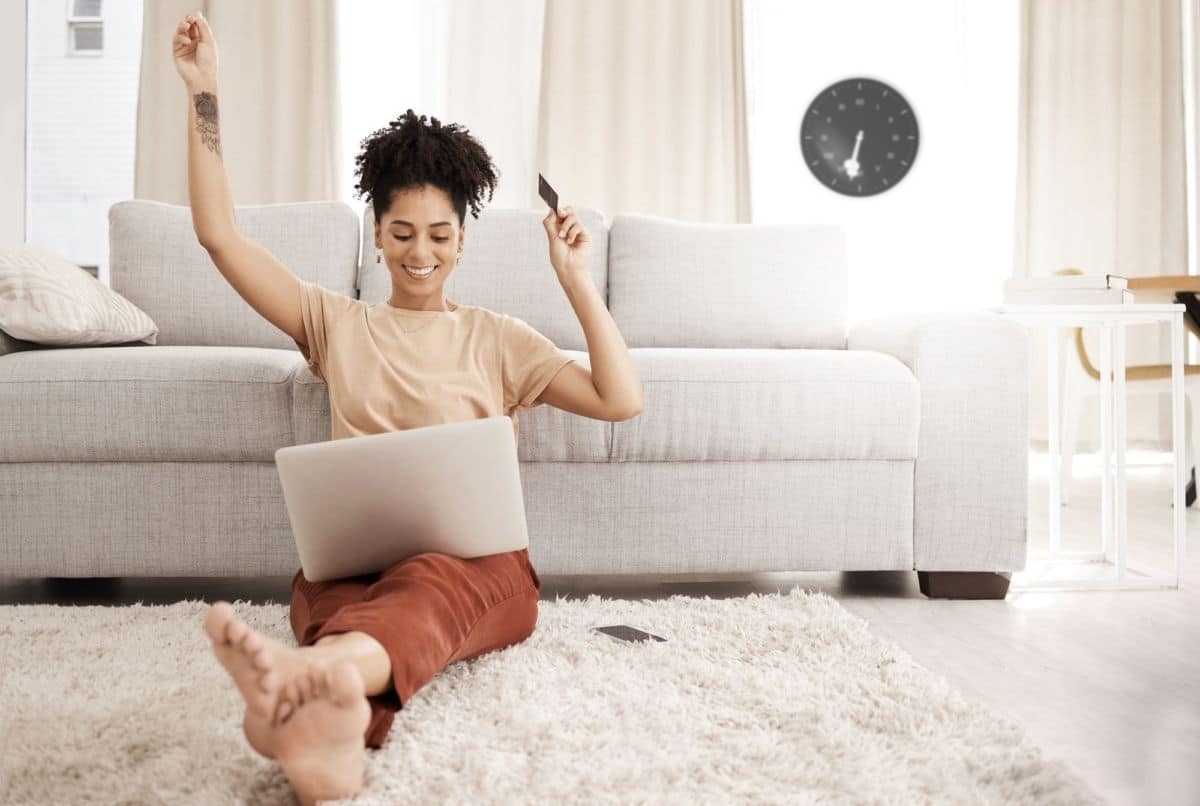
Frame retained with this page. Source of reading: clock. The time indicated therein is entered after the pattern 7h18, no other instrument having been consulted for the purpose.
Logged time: 6h32
